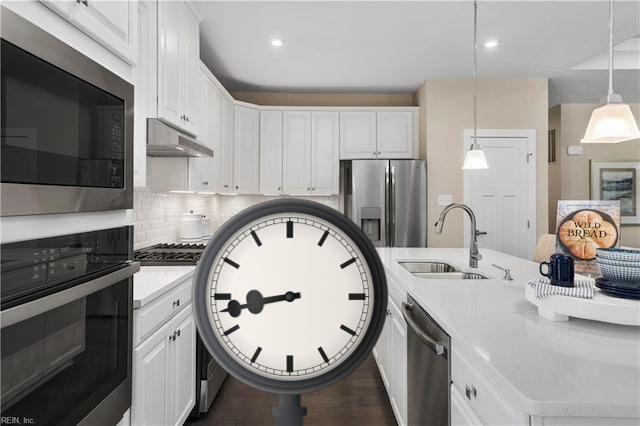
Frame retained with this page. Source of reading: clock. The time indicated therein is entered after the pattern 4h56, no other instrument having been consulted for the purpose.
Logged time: 8h43
